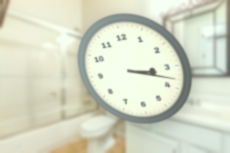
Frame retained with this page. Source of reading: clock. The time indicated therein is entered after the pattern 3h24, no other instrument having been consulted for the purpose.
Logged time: 3h18
